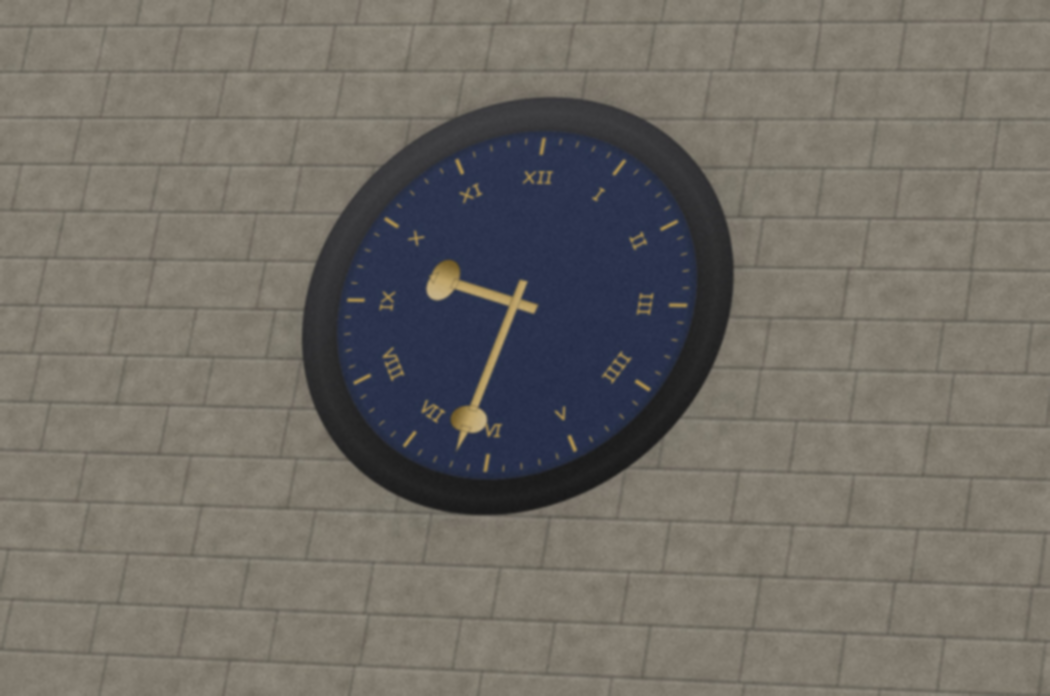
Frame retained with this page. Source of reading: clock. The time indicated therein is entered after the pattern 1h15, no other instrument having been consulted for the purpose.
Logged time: 9h32
